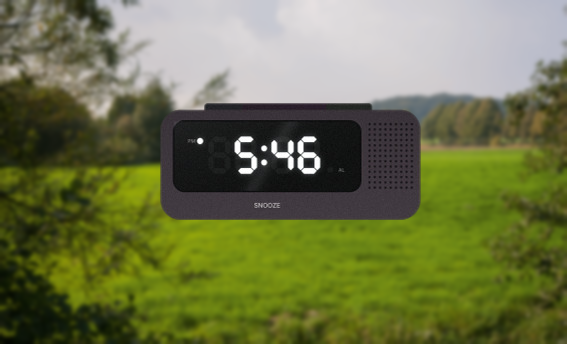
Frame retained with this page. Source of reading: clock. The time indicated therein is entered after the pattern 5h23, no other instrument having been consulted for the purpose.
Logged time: 5h46
